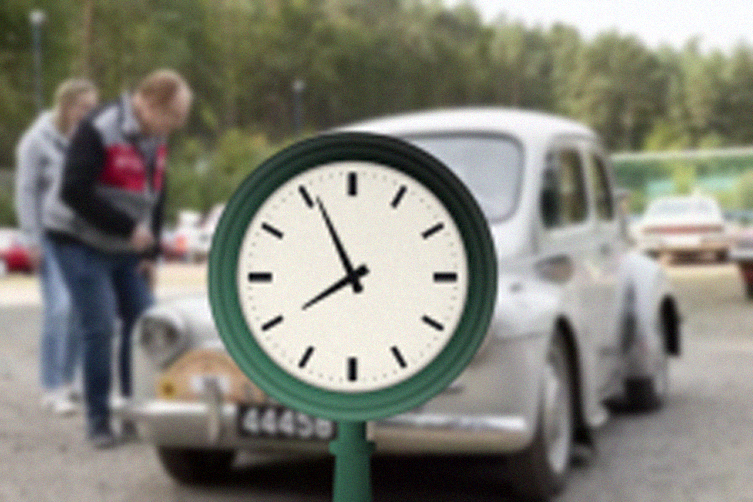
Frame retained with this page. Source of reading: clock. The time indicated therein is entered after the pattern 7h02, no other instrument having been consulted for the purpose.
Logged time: 7h56
